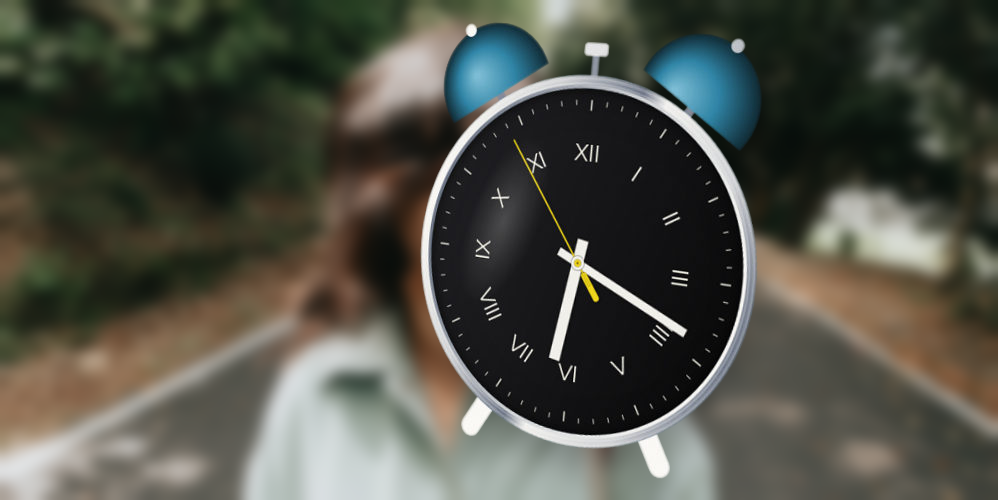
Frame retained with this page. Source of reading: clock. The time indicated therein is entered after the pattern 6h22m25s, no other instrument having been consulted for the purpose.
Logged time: 6h18m54s
